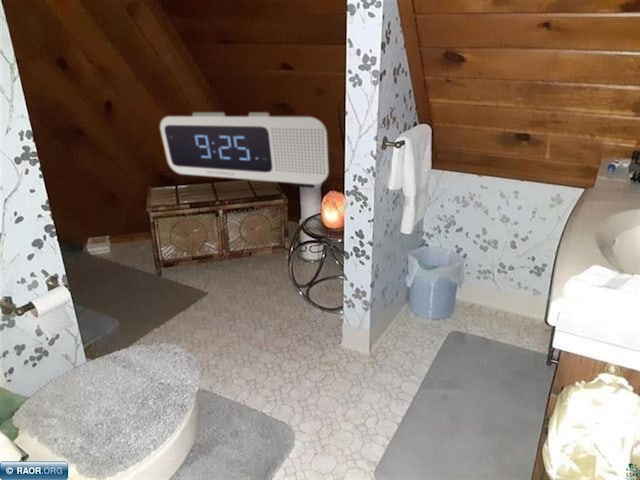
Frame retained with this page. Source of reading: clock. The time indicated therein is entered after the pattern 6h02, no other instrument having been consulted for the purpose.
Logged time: 9h25
